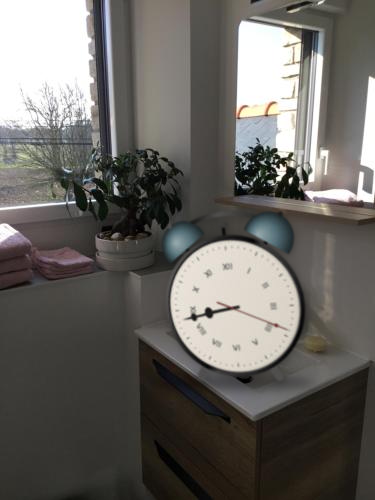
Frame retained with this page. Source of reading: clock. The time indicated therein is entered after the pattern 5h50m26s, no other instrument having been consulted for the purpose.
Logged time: 8h43m19s
